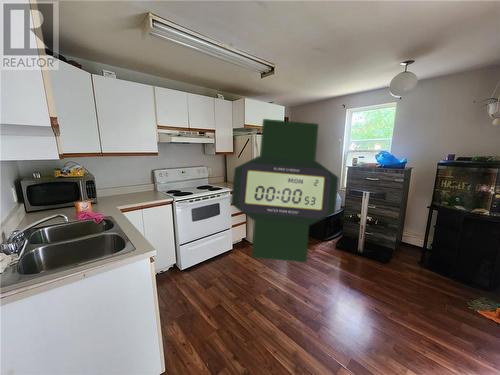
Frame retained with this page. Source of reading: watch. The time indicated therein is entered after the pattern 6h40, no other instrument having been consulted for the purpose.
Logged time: 0h00
